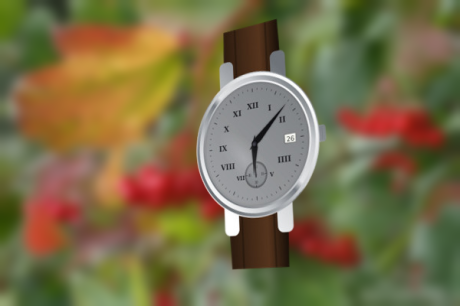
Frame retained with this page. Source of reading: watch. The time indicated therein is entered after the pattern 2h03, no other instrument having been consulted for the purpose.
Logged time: 6h08
